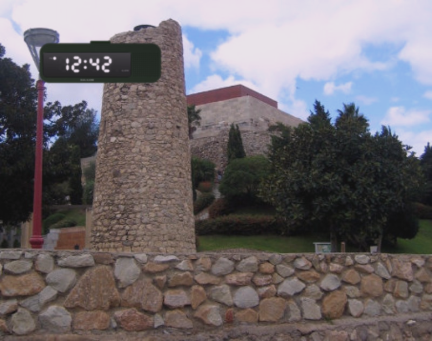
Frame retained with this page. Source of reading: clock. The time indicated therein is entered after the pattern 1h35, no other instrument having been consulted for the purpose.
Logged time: 12h42
